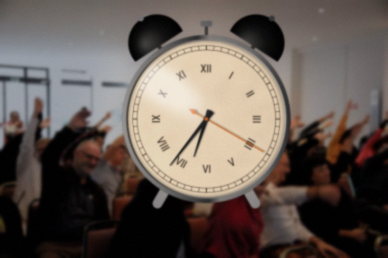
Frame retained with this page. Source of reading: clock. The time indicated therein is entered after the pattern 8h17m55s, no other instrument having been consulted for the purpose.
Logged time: 6h36m20s
